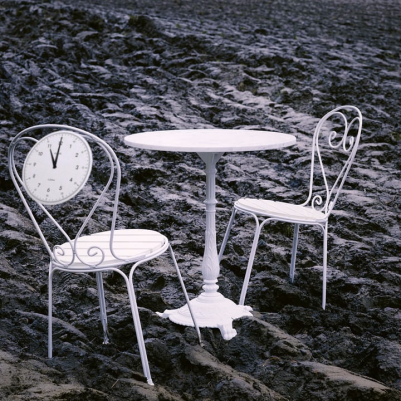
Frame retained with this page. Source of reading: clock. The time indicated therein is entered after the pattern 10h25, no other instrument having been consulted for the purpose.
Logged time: 11h00
